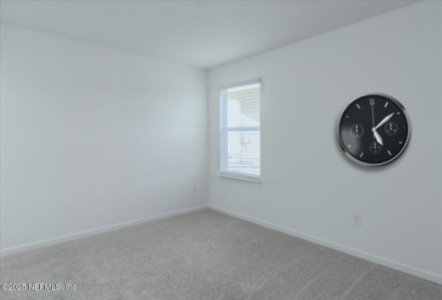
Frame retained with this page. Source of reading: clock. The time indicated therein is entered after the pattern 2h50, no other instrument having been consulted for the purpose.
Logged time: 5h09
